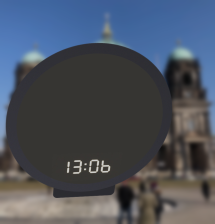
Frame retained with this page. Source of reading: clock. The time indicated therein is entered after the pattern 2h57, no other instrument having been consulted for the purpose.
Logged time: 13h06
